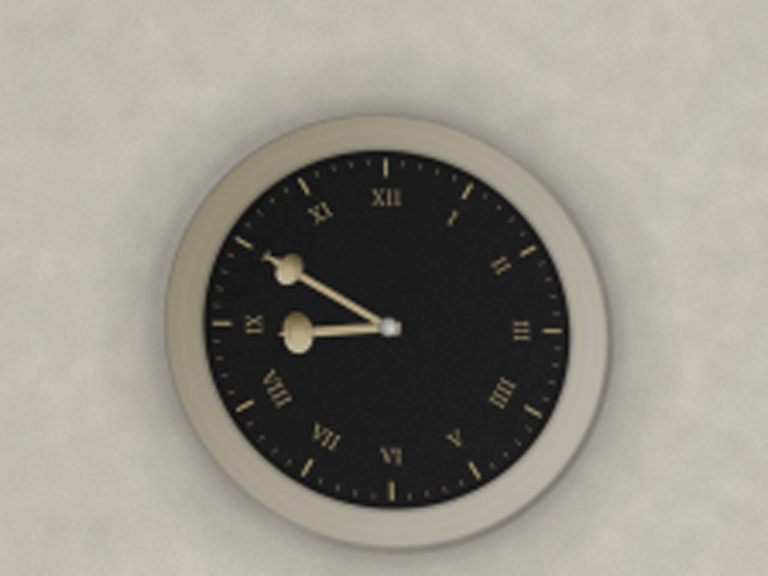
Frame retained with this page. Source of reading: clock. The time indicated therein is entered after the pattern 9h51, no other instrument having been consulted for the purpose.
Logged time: 8h50
